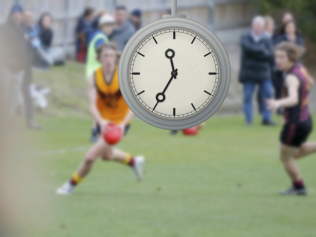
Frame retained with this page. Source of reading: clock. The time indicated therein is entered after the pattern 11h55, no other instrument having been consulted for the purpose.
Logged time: 11h35
